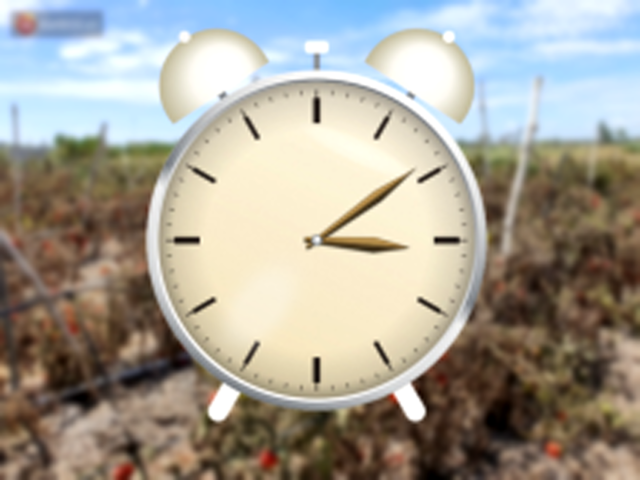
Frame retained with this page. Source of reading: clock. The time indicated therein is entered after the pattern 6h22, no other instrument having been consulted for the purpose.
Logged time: 3h09
